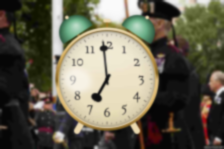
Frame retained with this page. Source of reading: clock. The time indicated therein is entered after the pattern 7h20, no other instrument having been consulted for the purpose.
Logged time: 6h59
